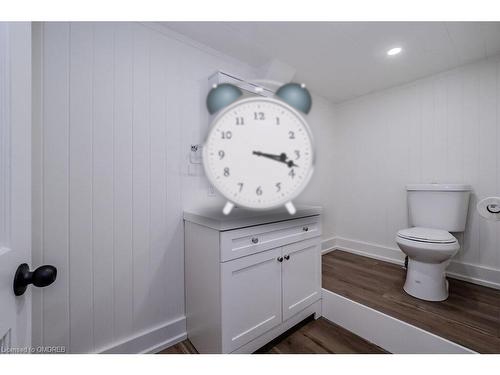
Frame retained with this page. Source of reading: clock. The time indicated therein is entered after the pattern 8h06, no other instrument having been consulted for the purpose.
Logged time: 3h18
